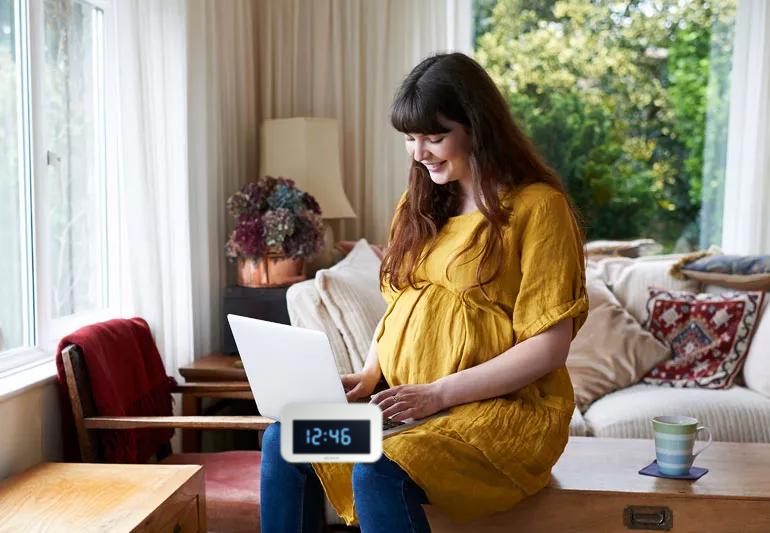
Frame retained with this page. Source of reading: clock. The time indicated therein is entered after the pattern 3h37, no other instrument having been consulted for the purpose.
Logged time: 12h46
